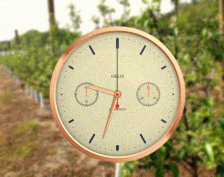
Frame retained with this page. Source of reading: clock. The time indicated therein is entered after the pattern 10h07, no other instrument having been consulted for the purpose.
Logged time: 9h33
